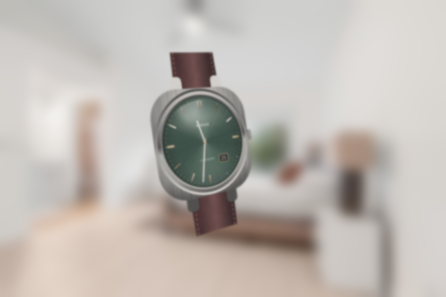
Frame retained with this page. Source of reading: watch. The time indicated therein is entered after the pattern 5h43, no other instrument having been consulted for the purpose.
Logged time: 11h32
